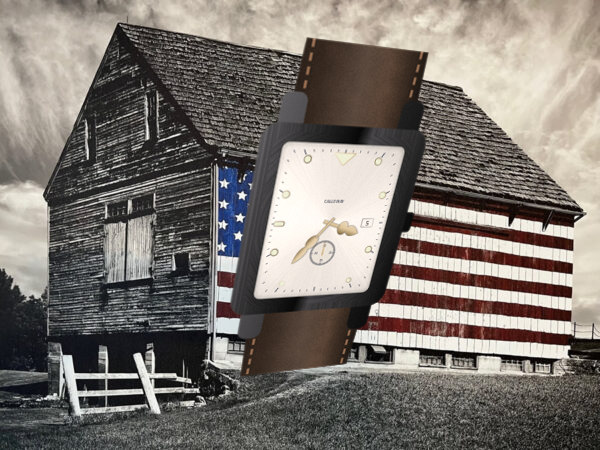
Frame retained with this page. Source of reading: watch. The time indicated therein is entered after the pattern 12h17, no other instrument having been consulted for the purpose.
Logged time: 3h36
